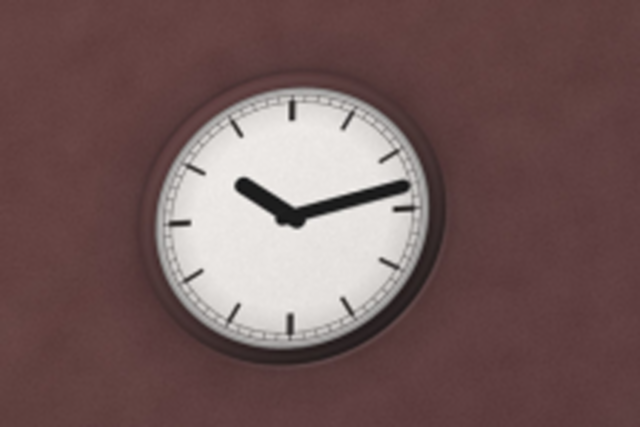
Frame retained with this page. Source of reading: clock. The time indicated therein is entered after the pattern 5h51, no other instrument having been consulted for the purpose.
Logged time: 10h13
